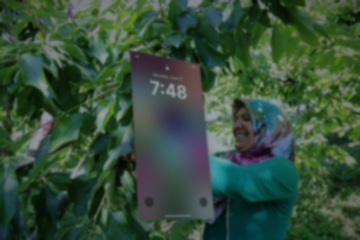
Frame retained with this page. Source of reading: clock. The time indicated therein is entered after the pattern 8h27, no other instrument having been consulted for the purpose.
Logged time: 7h48
